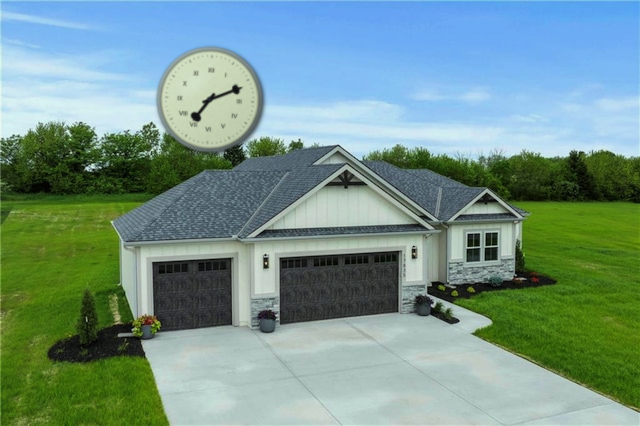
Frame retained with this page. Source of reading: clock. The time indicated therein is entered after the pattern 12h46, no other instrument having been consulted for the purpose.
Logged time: 7h11
